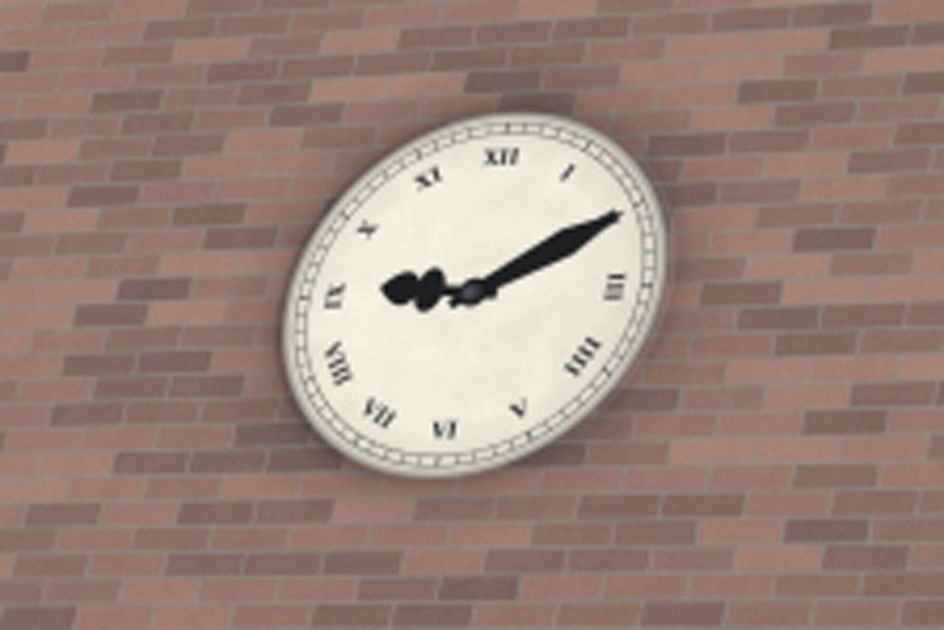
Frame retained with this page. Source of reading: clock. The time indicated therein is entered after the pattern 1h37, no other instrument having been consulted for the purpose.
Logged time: 9h10
